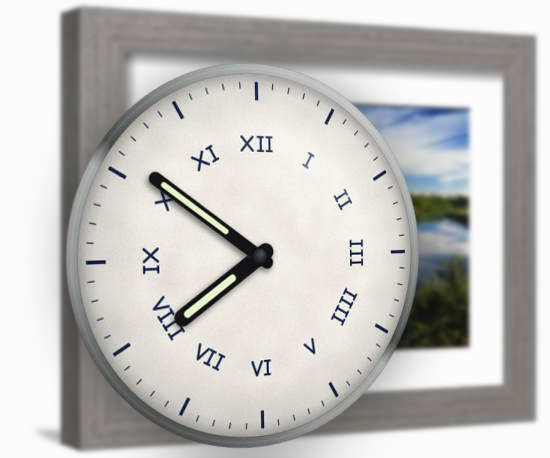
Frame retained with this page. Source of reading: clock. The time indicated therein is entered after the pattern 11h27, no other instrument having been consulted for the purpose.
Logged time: 7h51
